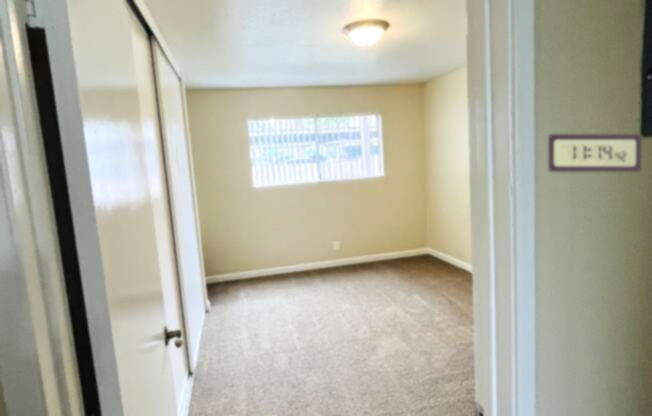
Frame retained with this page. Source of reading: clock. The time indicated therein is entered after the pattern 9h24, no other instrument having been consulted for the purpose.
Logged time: 11h14
